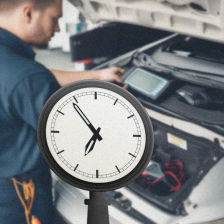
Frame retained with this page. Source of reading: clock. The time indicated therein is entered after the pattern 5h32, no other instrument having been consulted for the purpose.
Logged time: 6h54
